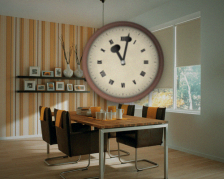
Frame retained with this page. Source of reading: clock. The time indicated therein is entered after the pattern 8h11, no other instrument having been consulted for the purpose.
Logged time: 11h02
